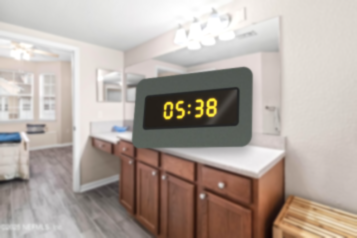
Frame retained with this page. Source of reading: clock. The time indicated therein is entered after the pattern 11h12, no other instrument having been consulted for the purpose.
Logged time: 5h38
